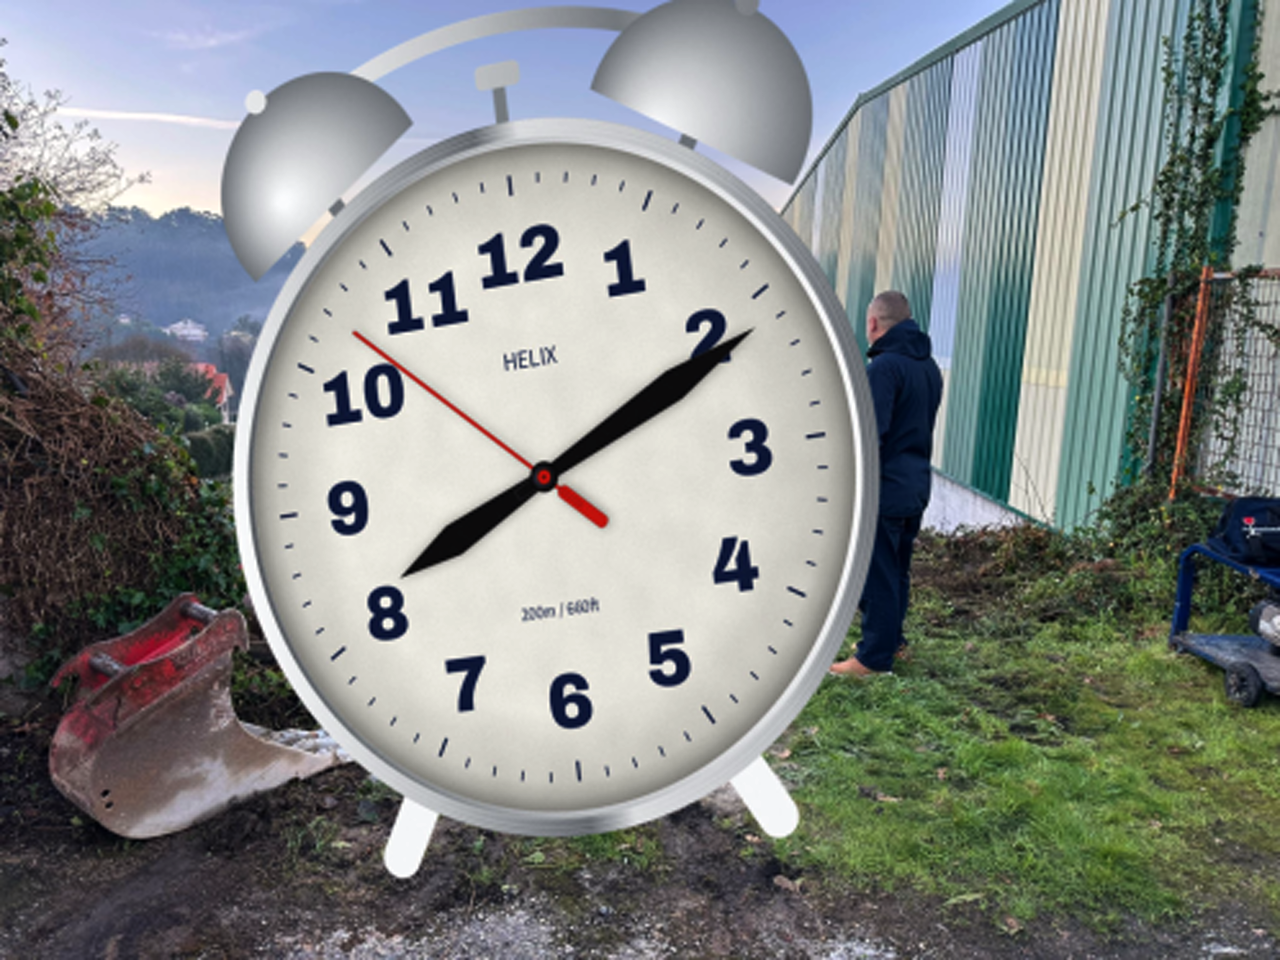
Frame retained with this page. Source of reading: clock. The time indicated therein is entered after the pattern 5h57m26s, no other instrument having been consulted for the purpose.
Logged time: 8h10m52s
